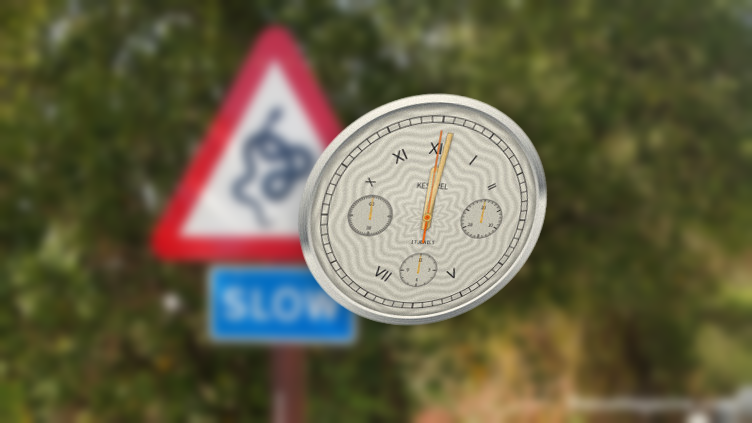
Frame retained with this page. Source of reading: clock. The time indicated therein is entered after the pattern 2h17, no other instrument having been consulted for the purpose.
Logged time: 12h01
